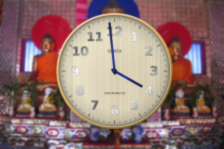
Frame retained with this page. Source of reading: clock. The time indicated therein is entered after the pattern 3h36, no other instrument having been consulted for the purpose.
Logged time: 3h59
